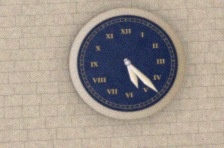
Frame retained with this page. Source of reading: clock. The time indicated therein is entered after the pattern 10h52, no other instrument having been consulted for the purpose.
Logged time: 5h23
